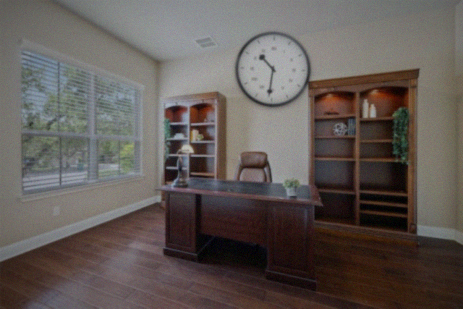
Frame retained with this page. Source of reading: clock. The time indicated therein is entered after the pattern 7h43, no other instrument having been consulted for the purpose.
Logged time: 10h31
